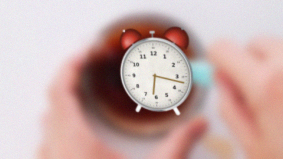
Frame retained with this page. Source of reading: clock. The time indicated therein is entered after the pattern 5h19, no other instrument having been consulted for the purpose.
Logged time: 6h17
